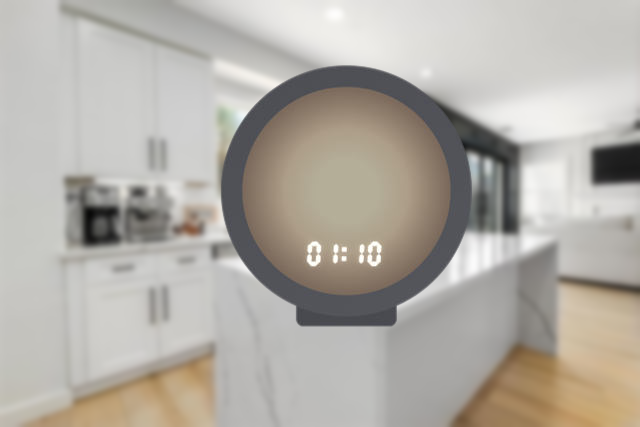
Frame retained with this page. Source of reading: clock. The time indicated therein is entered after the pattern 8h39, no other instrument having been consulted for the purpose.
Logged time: 1h10
